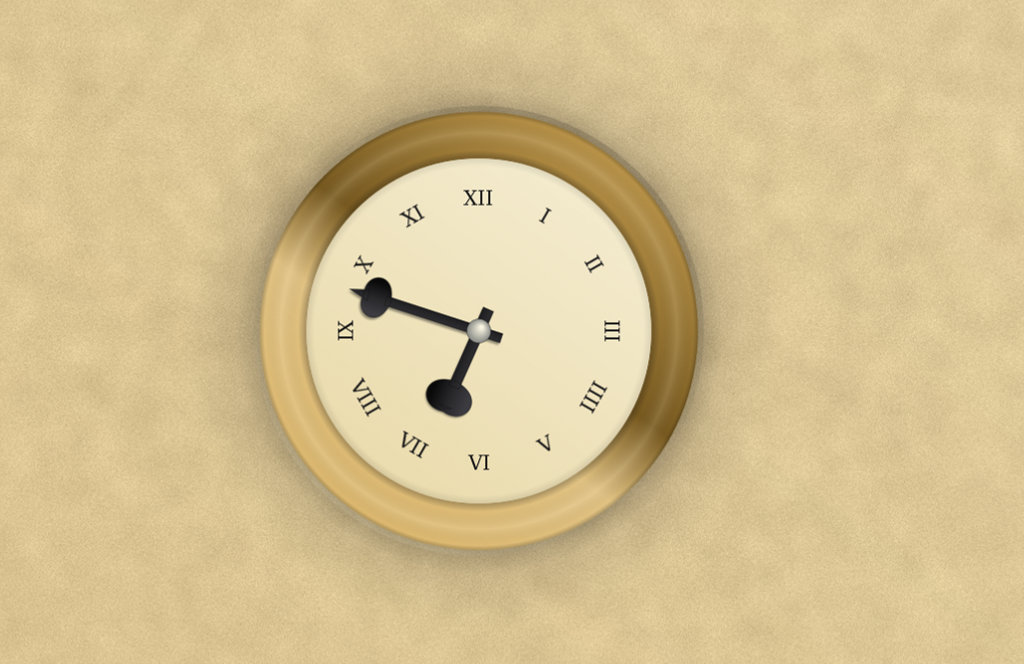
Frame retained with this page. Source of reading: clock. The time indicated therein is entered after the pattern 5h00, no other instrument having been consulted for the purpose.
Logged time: 6h48
